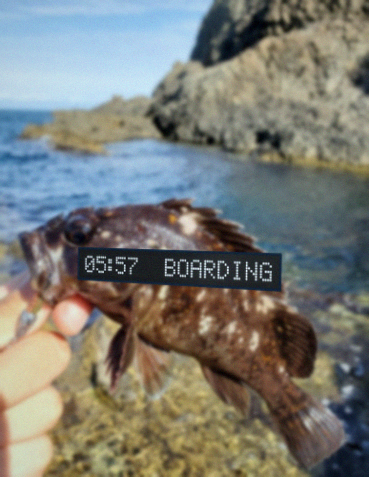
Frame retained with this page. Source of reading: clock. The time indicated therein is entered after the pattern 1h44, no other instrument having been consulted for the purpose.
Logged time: 5h57
